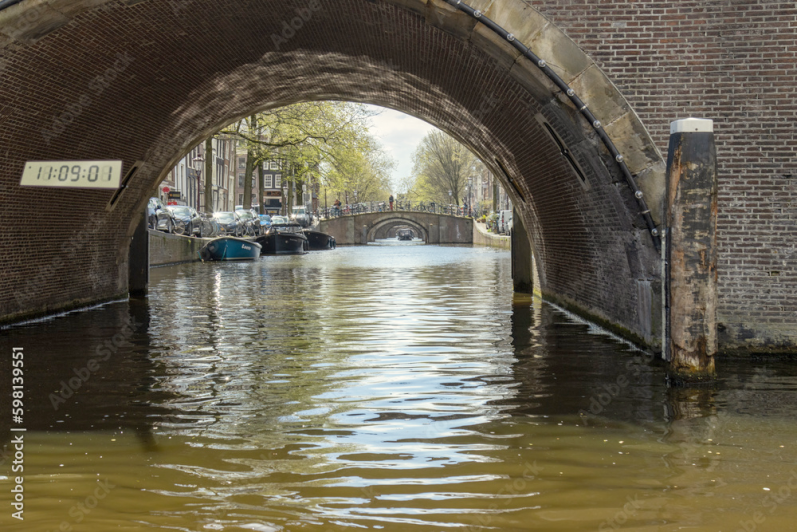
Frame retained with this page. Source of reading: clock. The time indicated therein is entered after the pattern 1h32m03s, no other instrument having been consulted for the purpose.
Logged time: 11h09m01s
